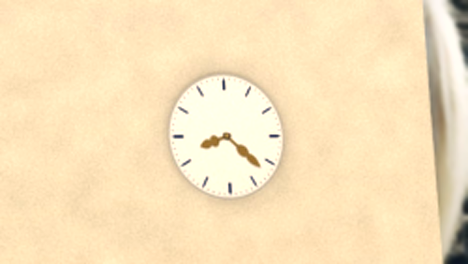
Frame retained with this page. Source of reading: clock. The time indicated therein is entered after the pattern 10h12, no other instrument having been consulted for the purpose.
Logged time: 8h22
